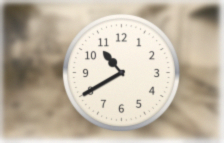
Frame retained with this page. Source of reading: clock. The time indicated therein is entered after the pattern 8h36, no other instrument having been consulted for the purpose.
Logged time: 10h40
